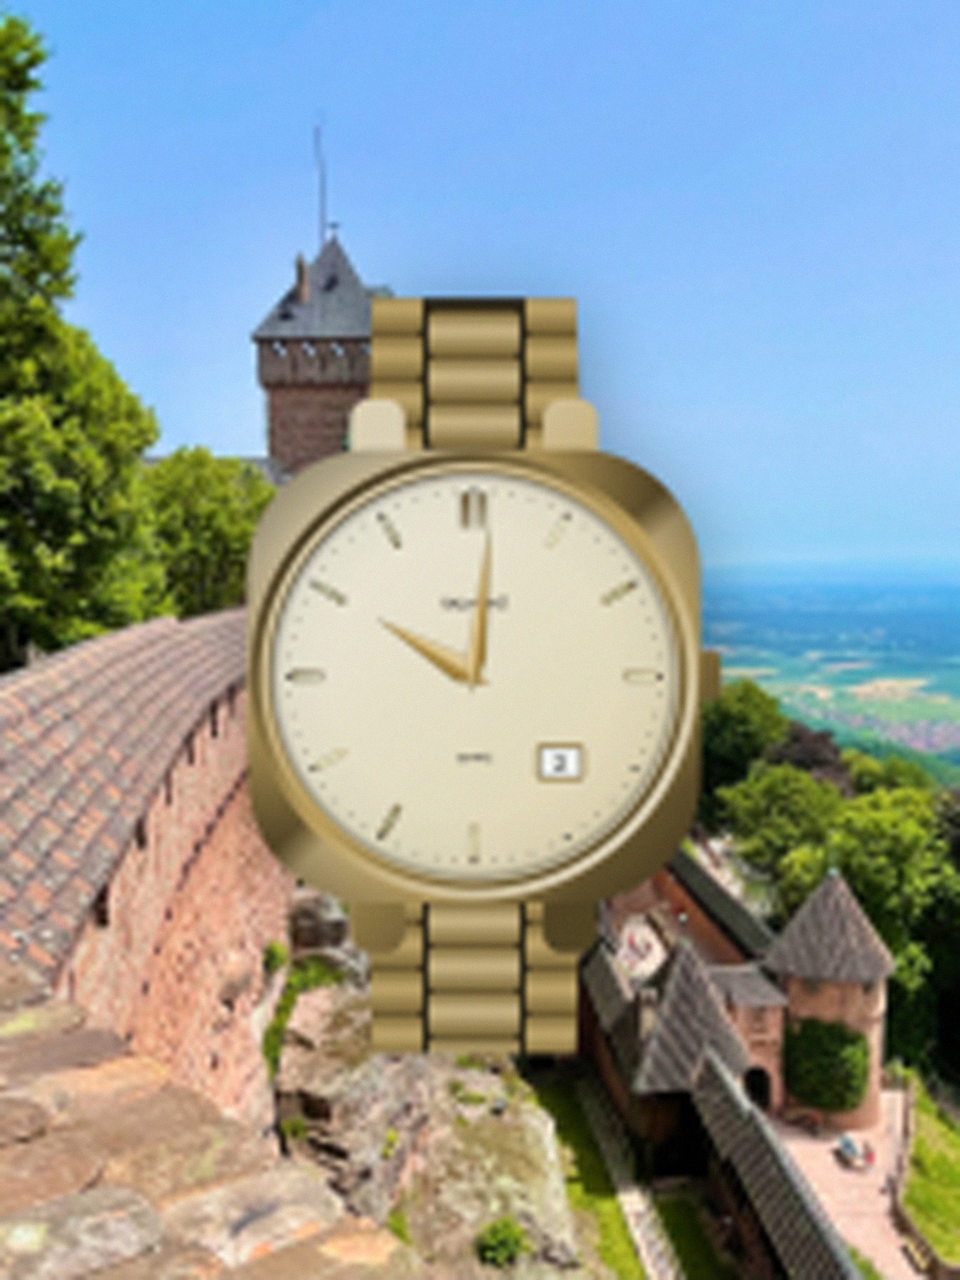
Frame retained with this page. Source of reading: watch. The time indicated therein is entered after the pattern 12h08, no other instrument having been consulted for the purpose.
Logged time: 10h01
